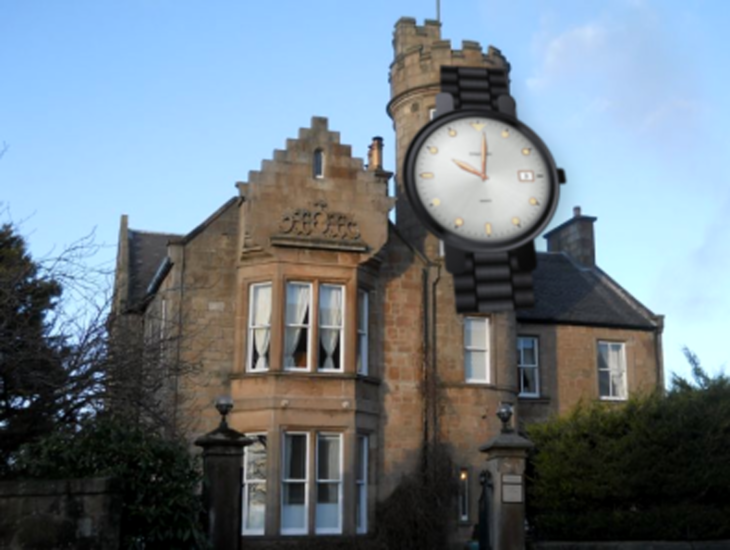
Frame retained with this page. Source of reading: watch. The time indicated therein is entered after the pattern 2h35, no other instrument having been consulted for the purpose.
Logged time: 10h01
